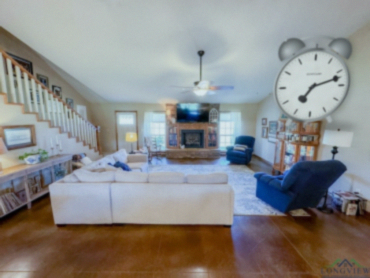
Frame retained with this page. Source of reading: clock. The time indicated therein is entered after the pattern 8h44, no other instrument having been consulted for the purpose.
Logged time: 7h12
